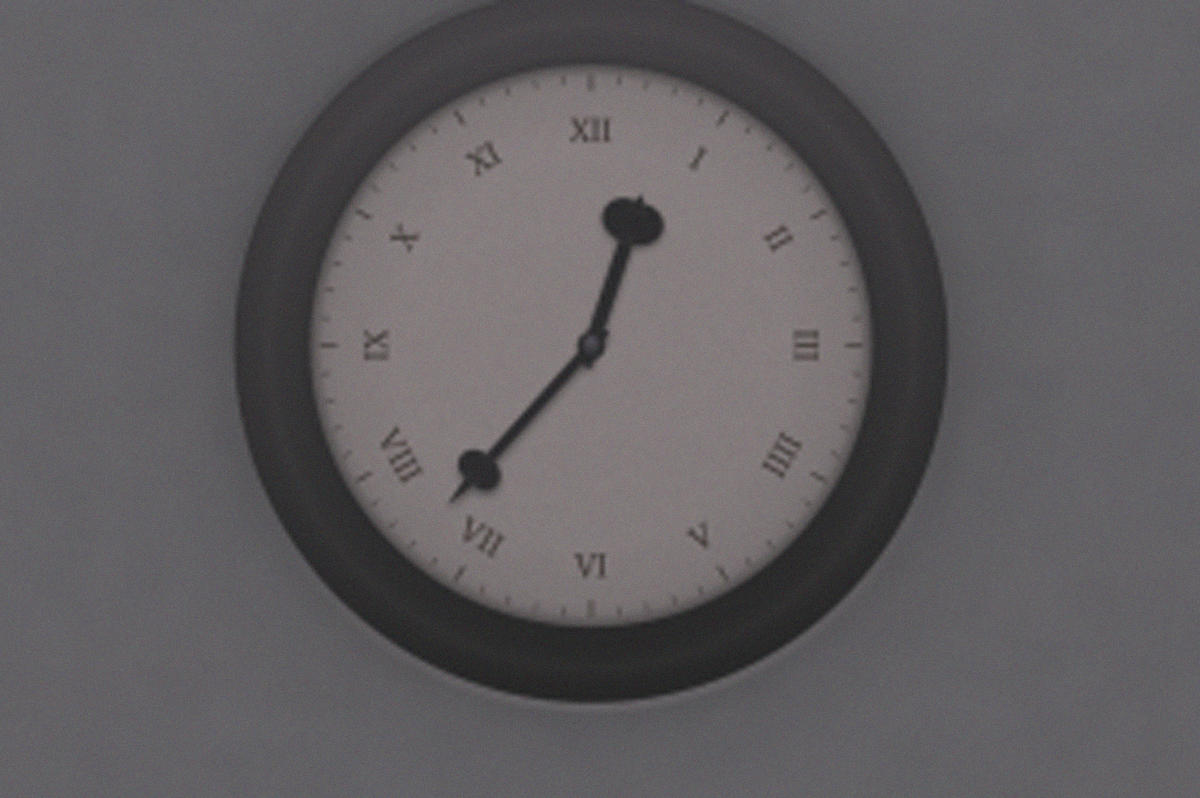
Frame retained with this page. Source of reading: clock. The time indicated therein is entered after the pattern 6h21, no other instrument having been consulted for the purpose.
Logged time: 12h37
